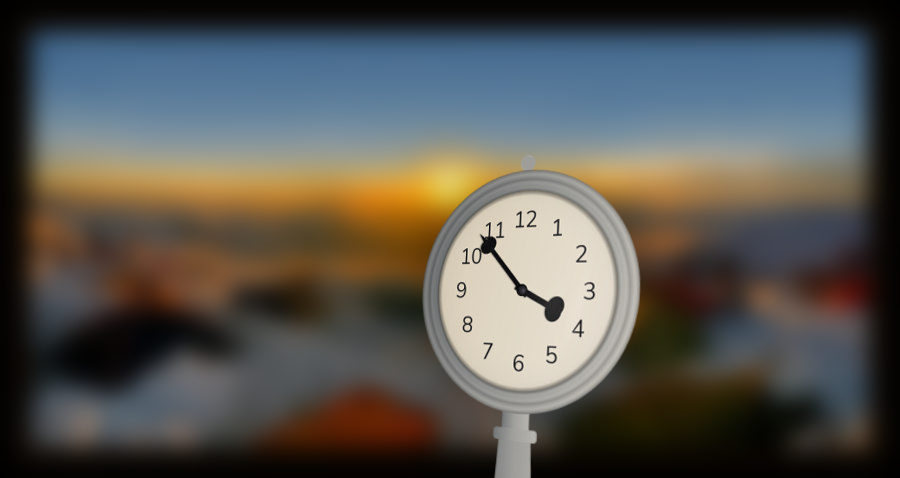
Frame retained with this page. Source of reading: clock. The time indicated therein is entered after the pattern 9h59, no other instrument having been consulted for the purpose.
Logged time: 3h53
